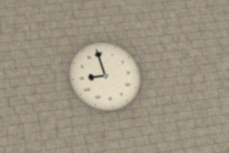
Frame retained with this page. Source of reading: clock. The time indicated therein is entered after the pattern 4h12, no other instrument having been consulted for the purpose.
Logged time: 8h59
